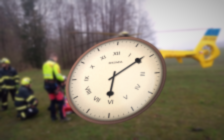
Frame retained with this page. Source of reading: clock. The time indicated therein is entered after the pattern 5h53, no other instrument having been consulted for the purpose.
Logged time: 6h09
